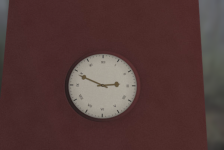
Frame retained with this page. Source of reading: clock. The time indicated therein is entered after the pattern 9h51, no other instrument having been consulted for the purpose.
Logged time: 2h49
